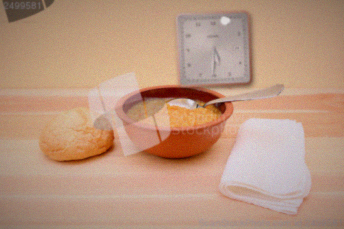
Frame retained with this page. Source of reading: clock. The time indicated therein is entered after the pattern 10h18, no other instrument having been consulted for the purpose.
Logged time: 5h31
